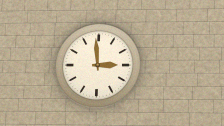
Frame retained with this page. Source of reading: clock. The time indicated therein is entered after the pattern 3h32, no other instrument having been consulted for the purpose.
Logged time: 2h59
